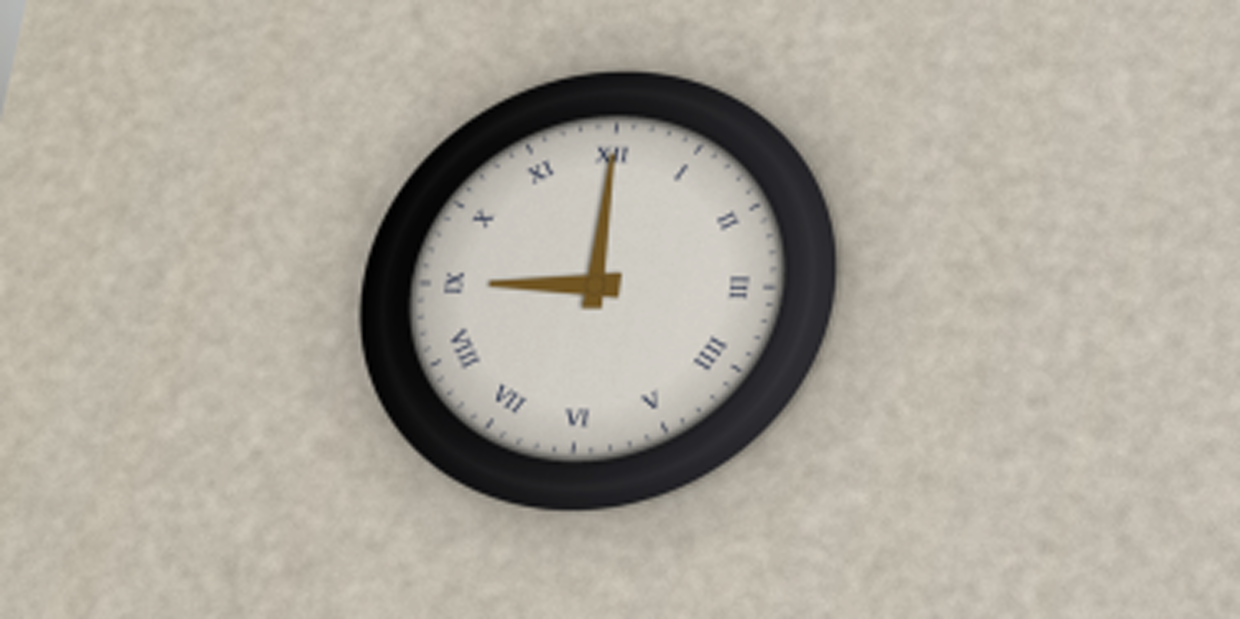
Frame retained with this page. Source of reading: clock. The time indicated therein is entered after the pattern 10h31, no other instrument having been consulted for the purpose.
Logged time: 9h00
